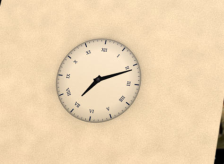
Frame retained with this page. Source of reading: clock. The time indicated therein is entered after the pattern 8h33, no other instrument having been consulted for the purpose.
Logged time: 7h11
